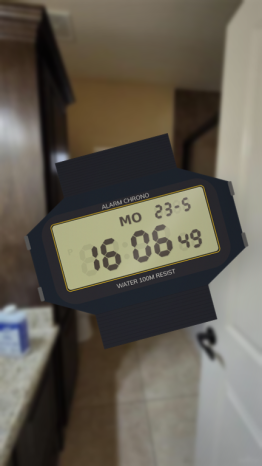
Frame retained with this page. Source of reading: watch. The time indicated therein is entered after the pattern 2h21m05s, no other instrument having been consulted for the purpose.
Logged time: 16h06m49s
